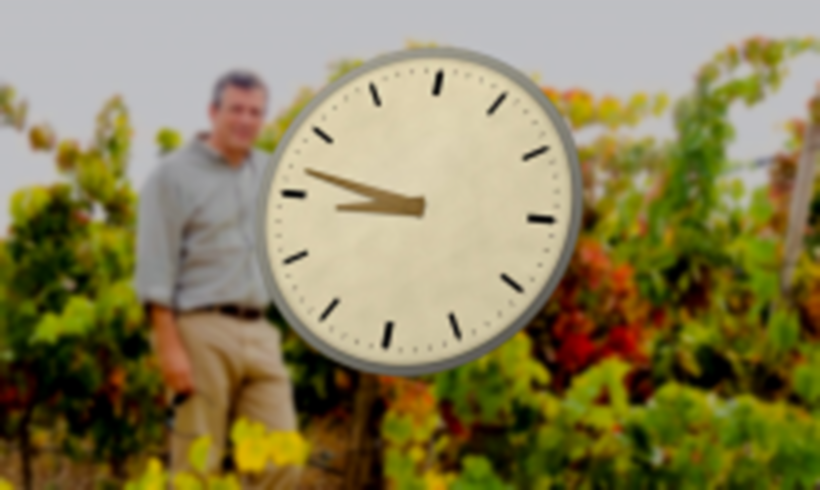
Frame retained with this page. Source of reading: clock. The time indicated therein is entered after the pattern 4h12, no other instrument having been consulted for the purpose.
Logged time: 8h47
